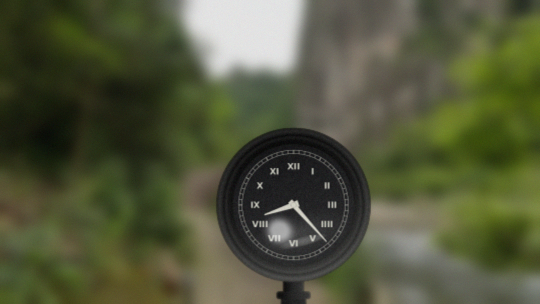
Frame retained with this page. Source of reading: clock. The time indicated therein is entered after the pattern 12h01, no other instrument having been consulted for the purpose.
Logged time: 8h23
